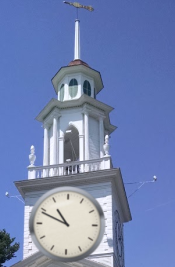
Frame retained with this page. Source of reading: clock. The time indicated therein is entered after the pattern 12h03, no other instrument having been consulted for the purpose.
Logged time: 10h49
